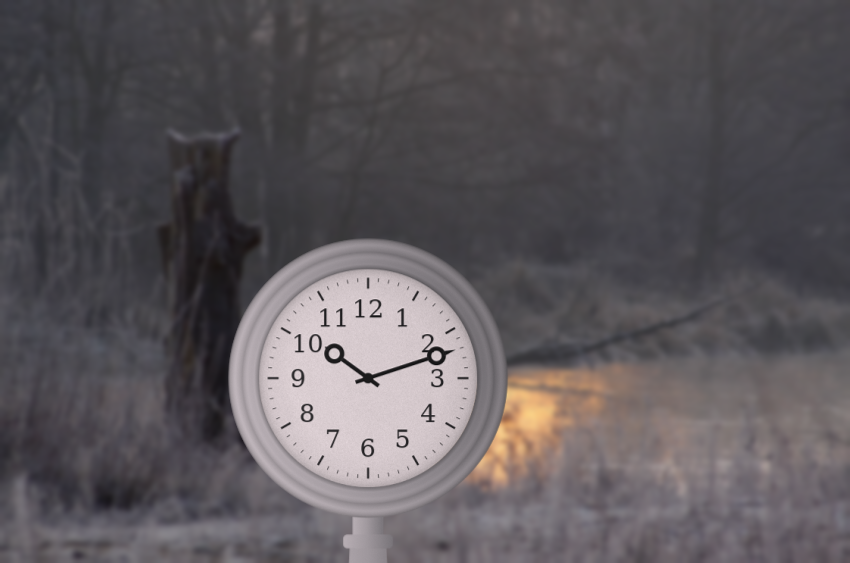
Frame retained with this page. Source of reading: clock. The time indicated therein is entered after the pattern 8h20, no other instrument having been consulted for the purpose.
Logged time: 10h12
